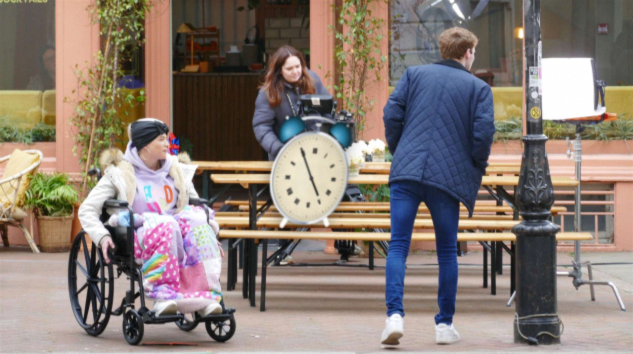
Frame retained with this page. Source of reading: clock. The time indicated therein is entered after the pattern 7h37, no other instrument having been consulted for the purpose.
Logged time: 4h55
